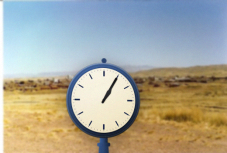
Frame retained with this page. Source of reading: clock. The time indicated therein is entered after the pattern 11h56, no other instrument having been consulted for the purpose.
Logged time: 1h05
